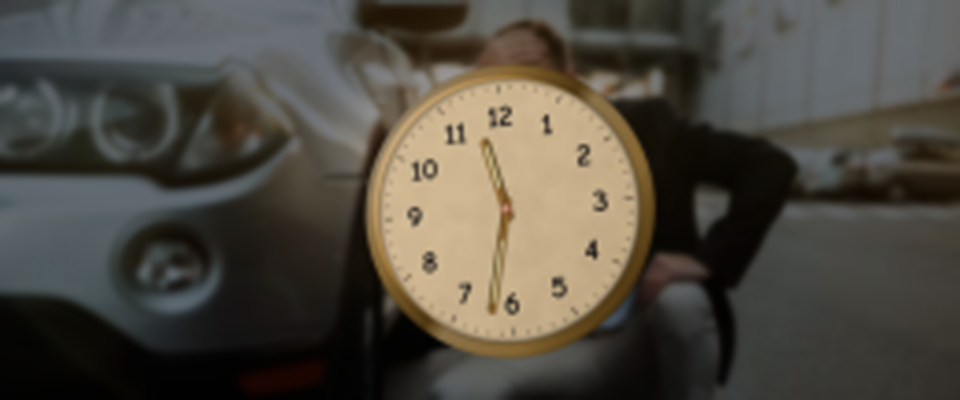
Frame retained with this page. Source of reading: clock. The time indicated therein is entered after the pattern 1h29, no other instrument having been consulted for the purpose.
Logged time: 11h32
